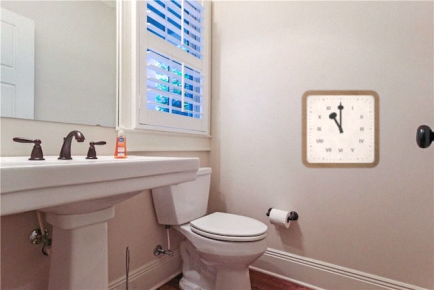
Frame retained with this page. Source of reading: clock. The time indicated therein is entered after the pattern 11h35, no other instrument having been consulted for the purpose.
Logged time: 11h00
